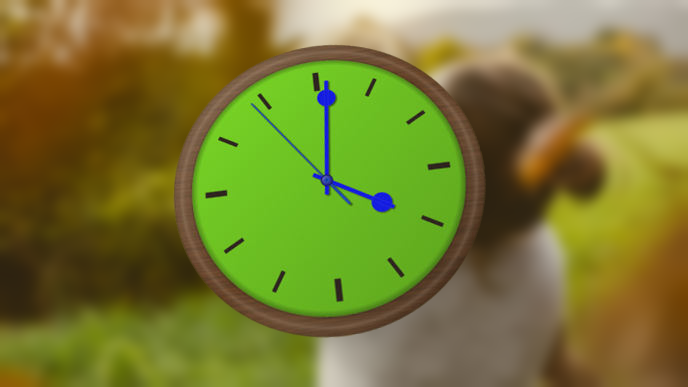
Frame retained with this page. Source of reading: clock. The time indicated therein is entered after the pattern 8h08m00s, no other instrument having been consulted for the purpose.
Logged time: 4h00m54s
